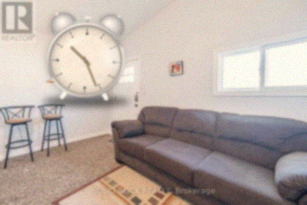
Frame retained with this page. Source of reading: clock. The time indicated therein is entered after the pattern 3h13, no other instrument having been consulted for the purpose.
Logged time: 10h26
